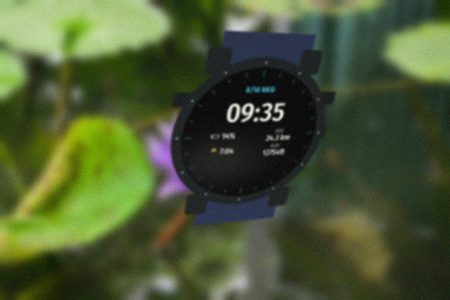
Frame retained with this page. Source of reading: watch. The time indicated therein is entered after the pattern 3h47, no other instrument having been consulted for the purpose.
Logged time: 9h35
